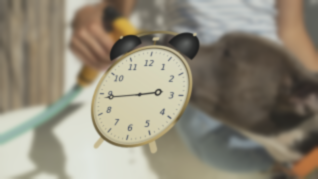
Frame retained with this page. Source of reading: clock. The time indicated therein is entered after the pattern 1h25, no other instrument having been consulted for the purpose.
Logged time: 2h44
